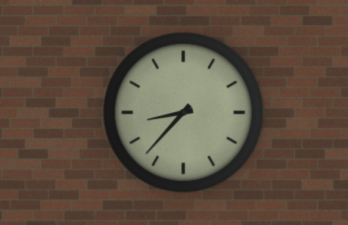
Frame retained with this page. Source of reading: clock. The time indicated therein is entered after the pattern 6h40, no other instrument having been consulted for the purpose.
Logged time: 8h37
